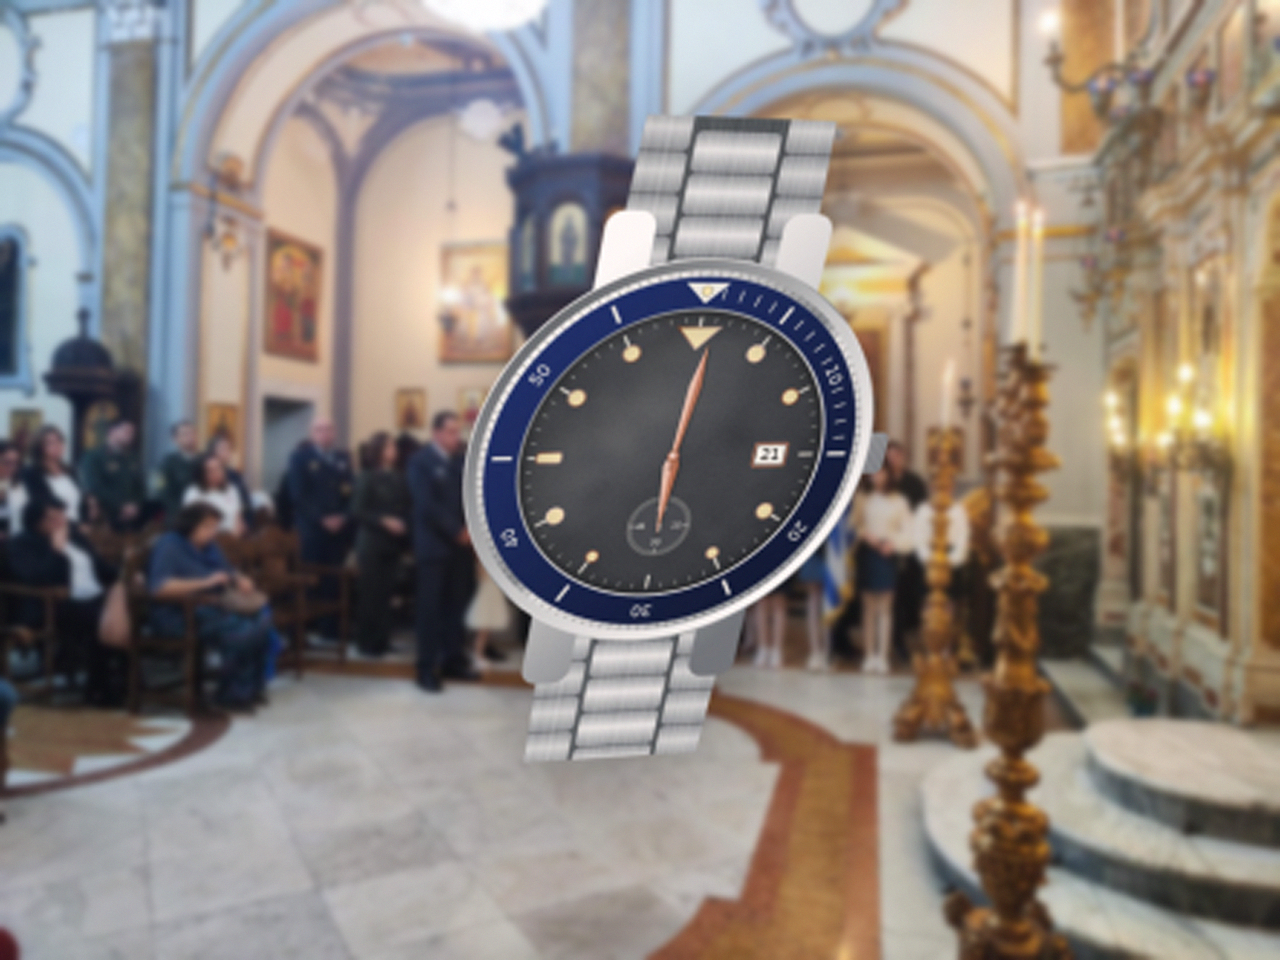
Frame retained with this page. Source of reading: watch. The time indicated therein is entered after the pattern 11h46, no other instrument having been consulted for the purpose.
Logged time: 6h01
